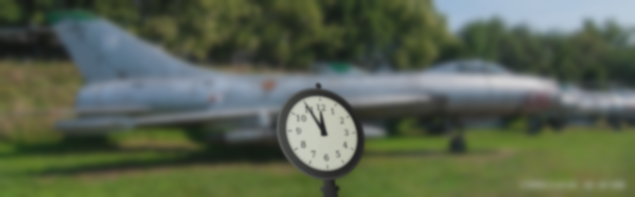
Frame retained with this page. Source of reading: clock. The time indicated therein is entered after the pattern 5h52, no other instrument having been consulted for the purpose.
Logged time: 11h55
